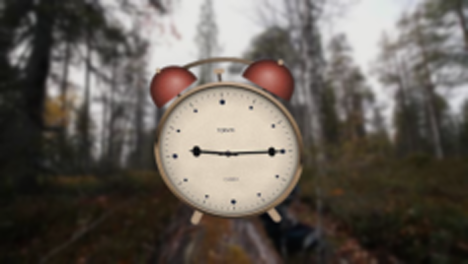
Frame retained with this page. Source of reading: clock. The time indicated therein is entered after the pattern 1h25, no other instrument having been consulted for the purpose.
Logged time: 9h15
